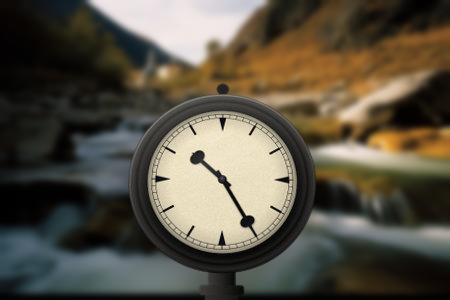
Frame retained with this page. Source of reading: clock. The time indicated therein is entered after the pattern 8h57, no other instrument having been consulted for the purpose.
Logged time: 10h25
